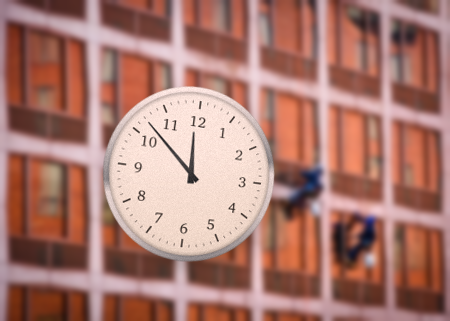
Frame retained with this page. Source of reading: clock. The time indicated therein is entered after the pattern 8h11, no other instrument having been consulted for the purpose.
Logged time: 11h52
